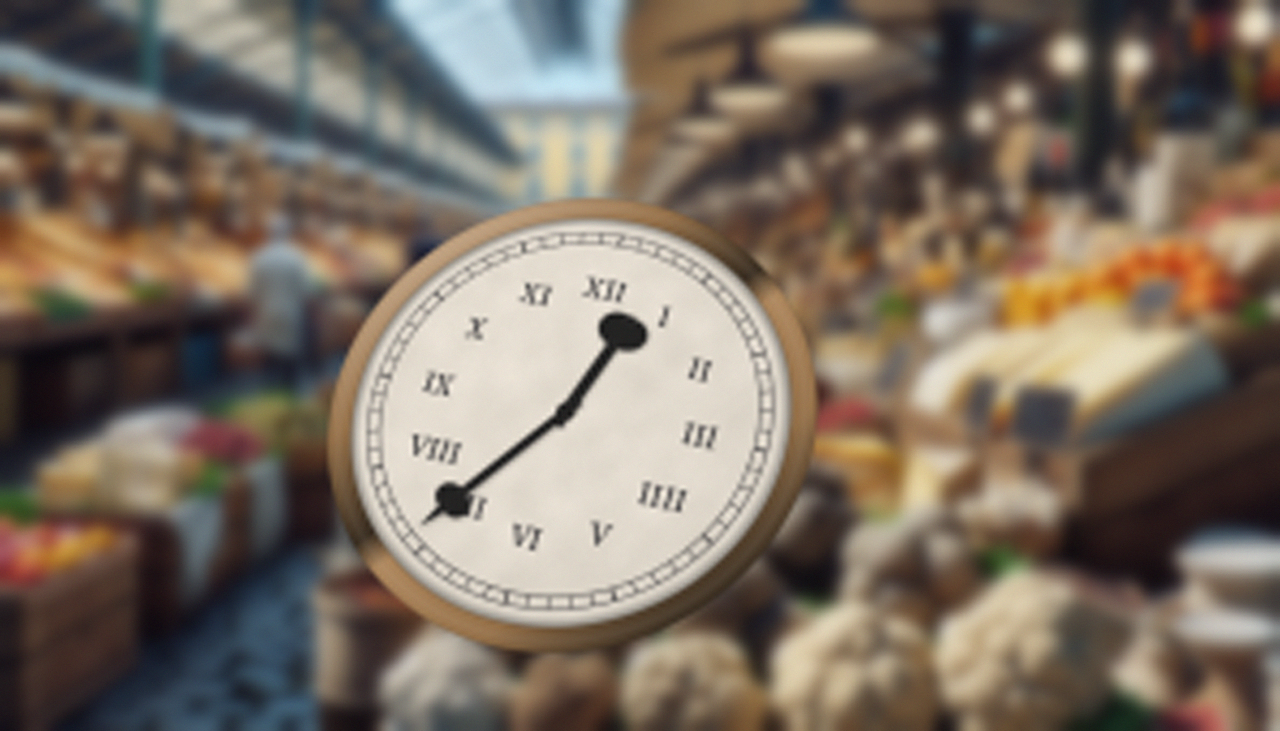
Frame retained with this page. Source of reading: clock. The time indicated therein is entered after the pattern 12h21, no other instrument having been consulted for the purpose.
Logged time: 12h36
